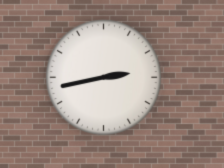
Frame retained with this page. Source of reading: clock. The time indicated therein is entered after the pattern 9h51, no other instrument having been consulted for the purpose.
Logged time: 2h43
